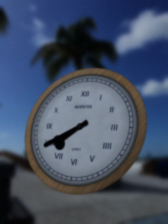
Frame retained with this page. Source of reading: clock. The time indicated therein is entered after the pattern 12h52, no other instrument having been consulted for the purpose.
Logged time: 7h40
